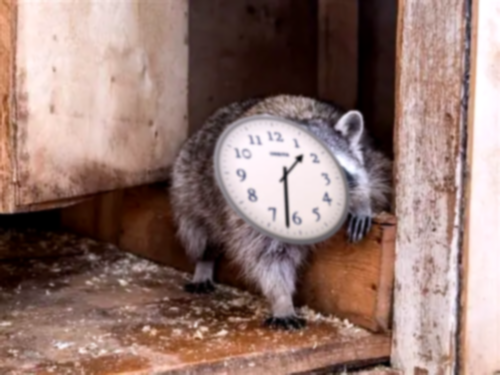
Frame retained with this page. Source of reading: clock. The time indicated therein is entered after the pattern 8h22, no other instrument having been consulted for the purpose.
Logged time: 1h32
